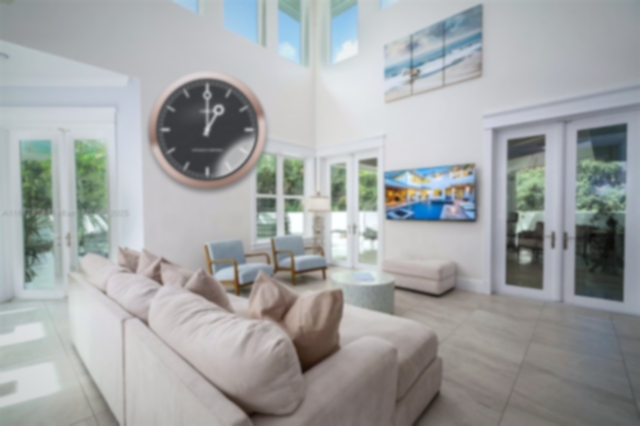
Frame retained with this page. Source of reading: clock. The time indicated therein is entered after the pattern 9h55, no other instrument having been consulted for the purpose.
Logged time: 1h00
